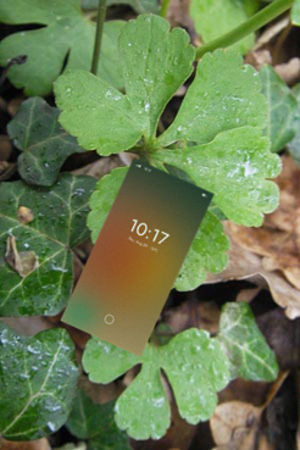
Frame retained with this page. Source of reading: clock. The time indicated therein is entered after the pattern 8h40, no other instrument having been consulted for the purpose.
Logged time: 10h17
